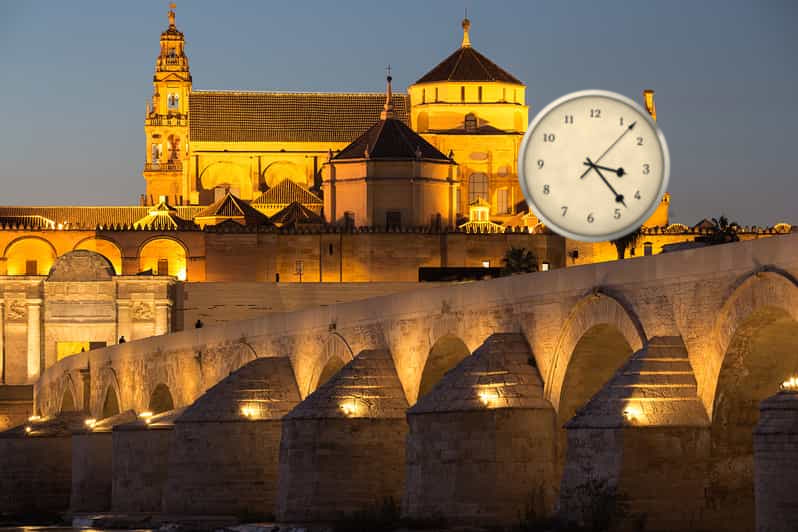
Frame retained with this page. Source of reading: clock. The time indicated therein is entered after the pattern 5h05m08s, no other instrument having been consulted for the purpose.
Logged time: 3h23m07s
